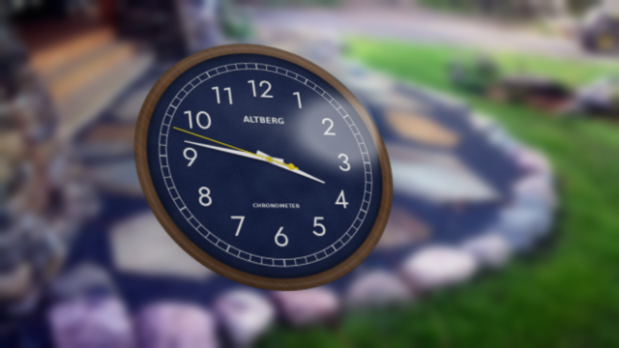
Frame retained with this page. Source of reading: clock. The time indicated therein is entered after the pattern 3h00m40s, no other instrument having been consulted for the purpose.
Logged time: 3h46m48s
